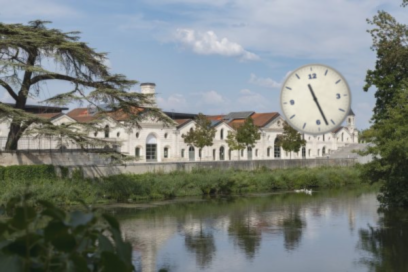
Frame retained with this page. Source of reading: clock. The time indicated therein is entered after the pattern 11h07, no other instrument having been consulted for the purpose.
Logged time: 11h27
